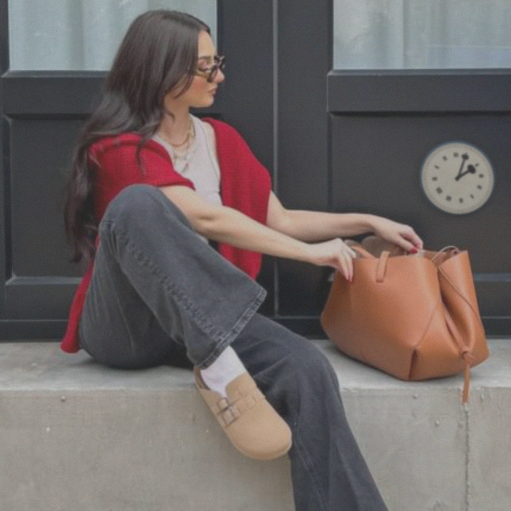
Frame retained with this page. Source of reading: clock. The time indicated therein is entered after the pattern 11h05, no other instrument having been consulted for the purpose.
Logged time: 2h04
